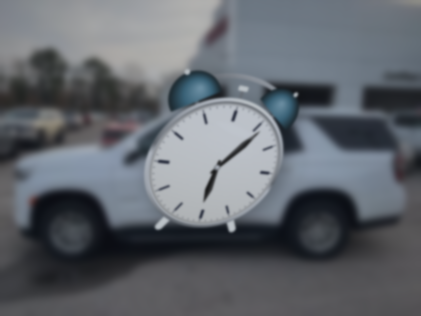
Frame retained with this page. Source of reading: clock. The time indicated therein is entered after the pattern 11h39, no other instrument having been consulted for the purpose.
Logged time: 6h06
